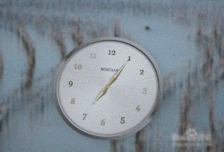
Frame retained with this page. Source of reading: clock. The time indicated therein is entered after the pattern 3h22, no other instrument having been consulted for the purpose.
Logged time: 7h05
